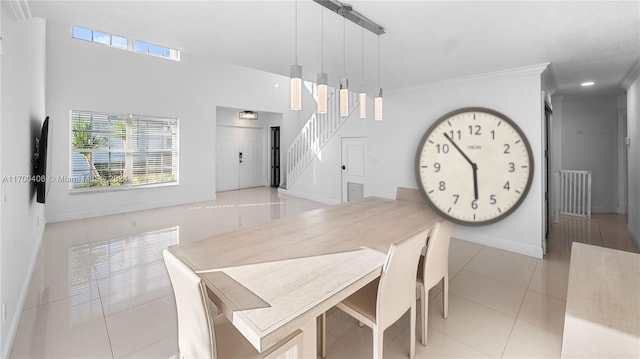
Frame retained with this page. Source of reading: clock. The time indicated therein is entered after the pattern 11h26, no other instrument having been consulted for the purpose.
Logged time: 5h53
